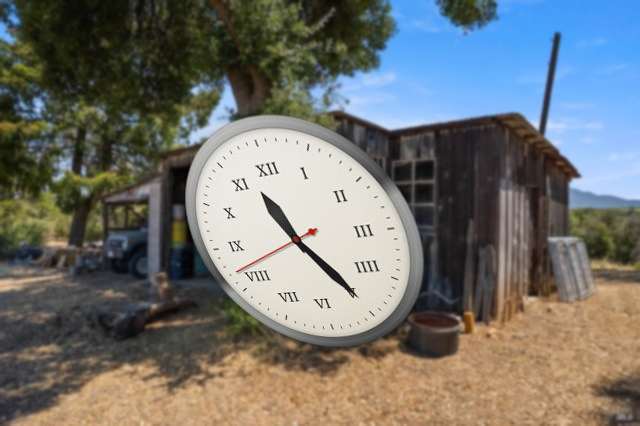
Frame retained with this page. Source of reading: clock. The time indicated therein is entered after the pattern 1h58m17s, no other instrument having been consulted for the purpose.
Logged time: 11h24m42s
